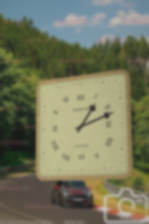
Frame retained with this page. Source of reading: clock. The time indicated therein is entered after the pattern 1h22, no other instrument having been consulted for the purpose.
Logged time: 1h12
